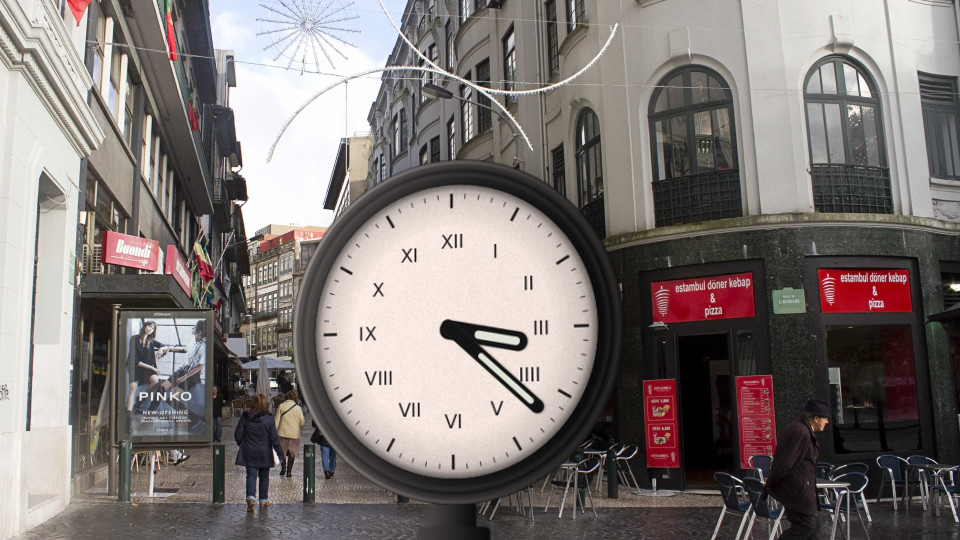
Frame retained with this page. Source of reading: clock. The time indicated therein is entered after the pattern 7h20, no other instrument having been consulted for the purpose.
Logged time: 3h22
